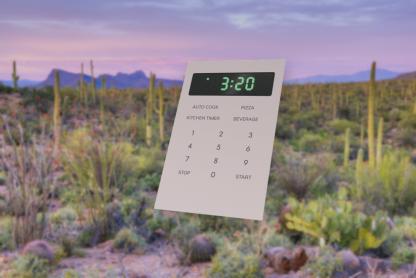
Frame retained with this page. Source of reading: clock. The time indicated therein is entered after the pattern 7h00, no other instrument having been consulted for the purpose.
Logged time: 3h20
